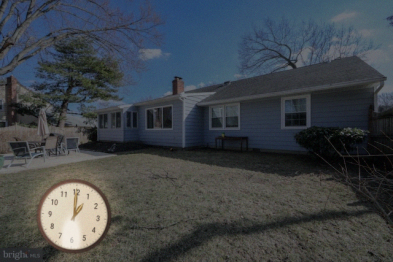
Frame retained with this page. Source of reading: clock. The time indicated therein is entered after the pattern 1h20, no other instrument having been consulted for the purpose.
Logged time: 1h00
